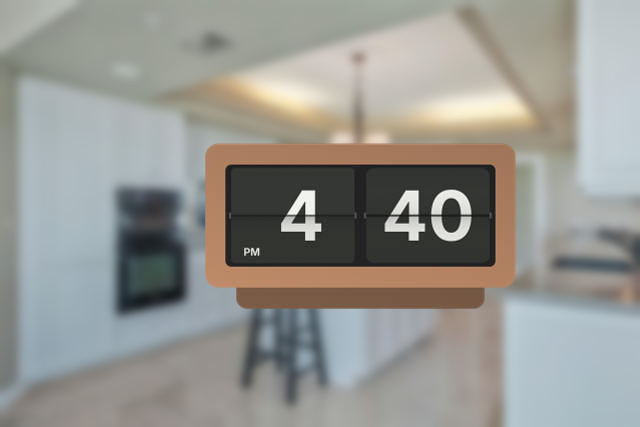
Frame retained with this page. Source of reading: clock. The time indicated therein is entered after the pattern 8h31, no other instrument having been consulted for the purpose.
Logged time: 4h40
